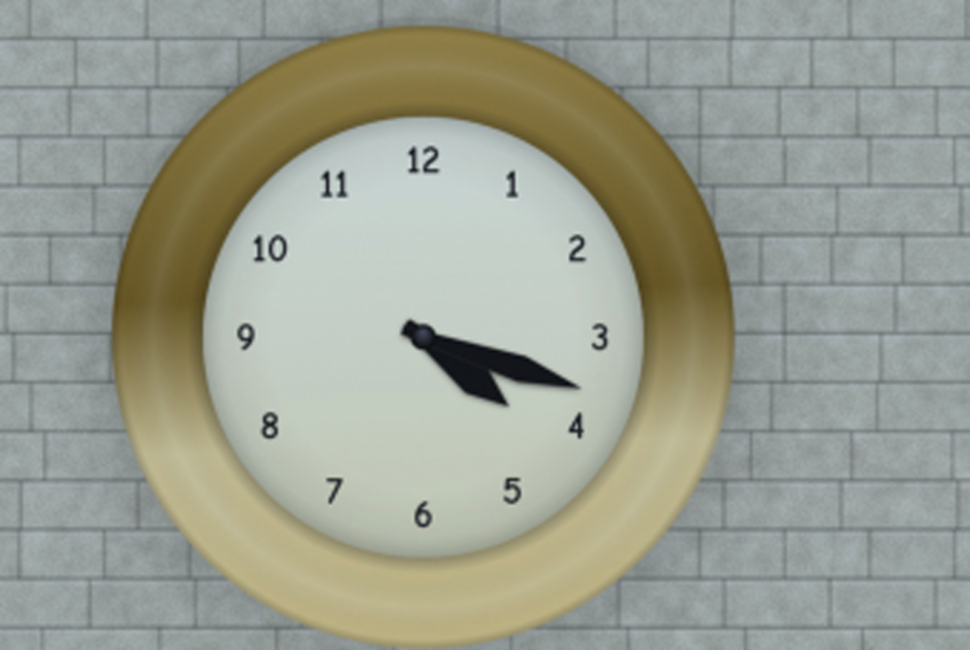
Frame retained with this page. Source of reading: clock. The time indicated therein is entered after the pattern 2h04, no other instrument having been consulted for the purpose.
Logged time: 4h18
